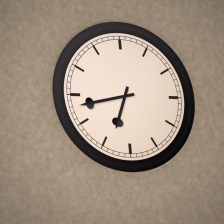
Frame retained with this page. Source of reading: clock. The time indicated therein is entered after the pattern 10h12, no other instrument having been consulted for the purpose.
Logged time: 6h43
